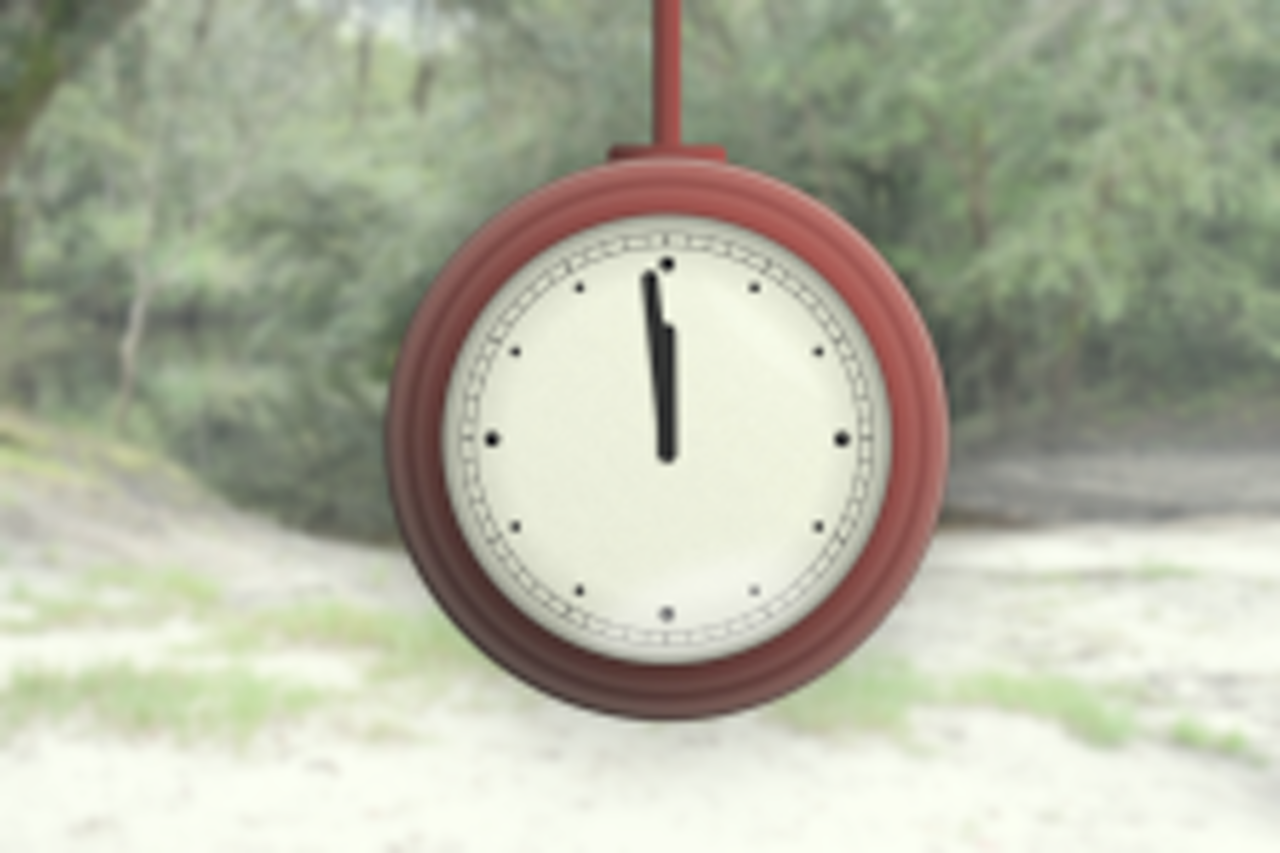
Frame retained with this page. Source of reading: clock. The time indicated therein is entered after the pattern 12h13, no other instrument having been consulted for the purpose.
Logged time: 11h59
